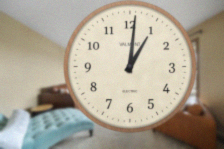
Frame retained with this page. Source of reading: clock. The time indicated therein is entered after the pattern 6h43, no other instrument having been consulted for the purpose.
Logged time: 1h01
